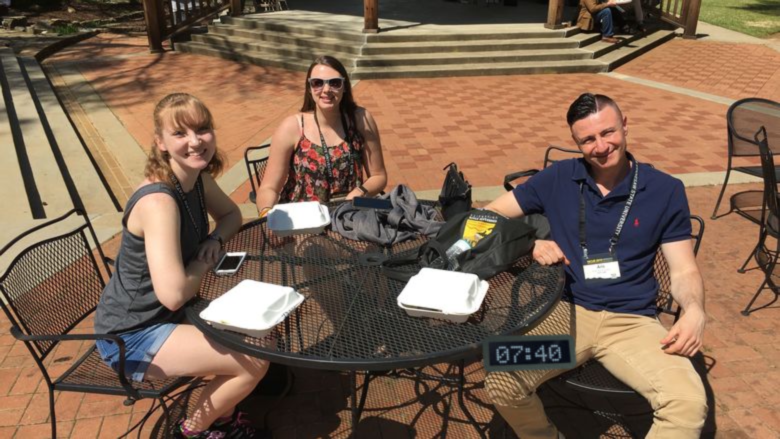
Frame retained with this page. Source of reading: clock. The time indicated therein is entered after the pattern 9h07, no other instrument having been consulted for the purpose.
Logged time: 7h40
